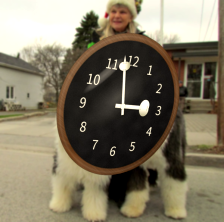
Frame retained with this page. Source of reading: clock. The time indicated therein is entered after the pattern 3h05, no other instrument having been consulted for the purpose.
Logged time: 2h58
